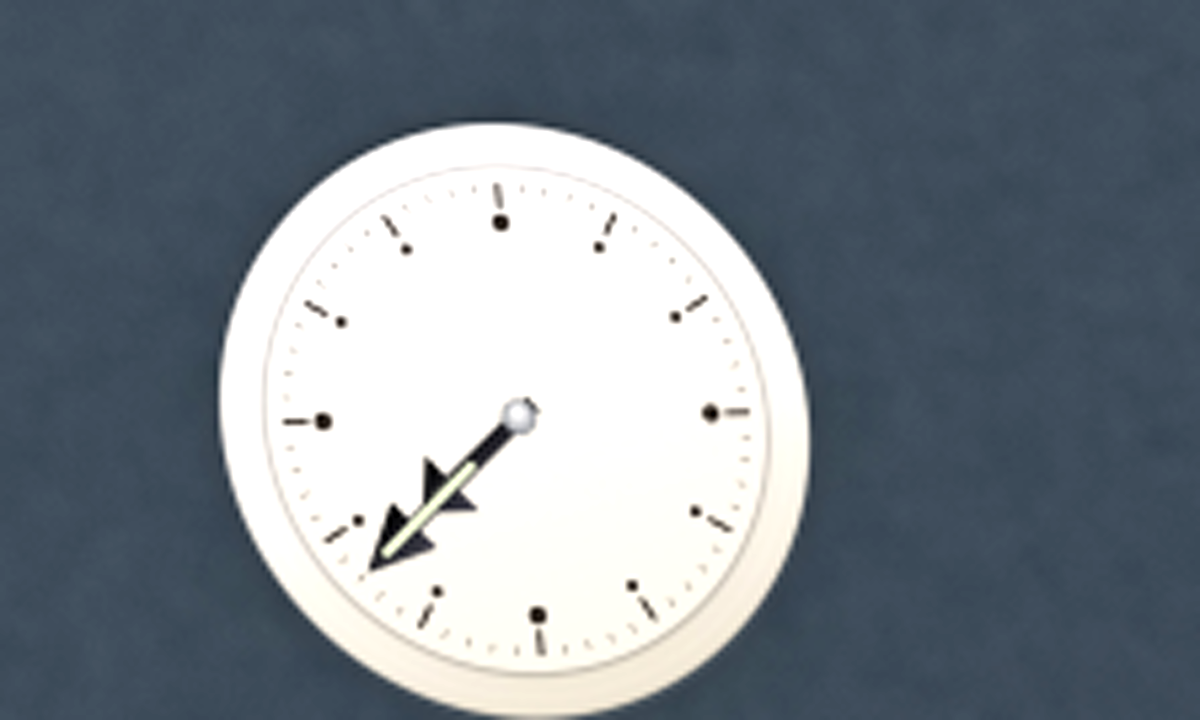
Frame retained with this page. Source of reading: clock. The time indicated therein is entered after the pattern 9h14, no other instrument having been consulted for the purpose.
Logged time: 7h38
